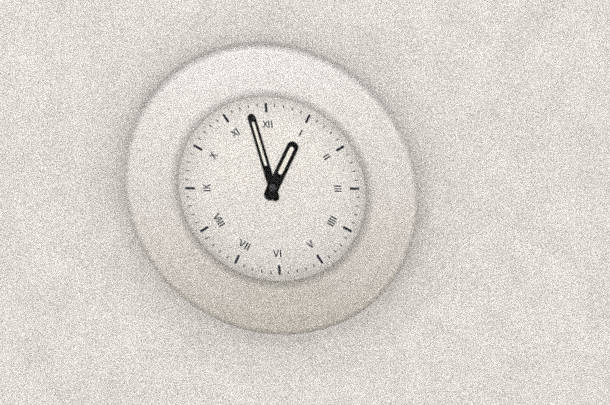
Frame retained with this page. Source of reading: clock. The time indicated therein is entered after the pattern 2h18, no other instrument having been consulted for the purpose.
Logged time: 12h58
